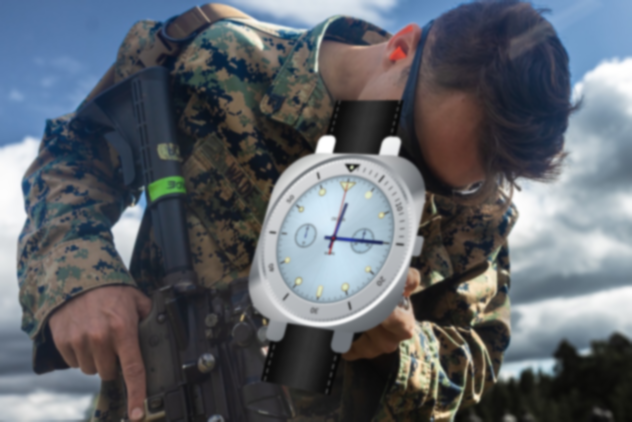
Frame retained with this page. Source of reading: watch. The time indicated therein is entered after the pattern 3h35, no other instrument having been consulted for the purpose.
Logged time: 12h15
